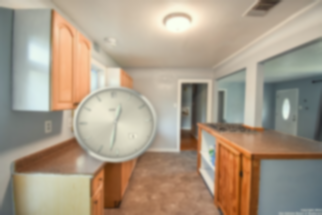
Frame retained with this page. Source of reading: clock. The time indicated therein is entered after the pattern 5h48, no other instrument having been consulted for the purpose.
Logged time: 12h32
